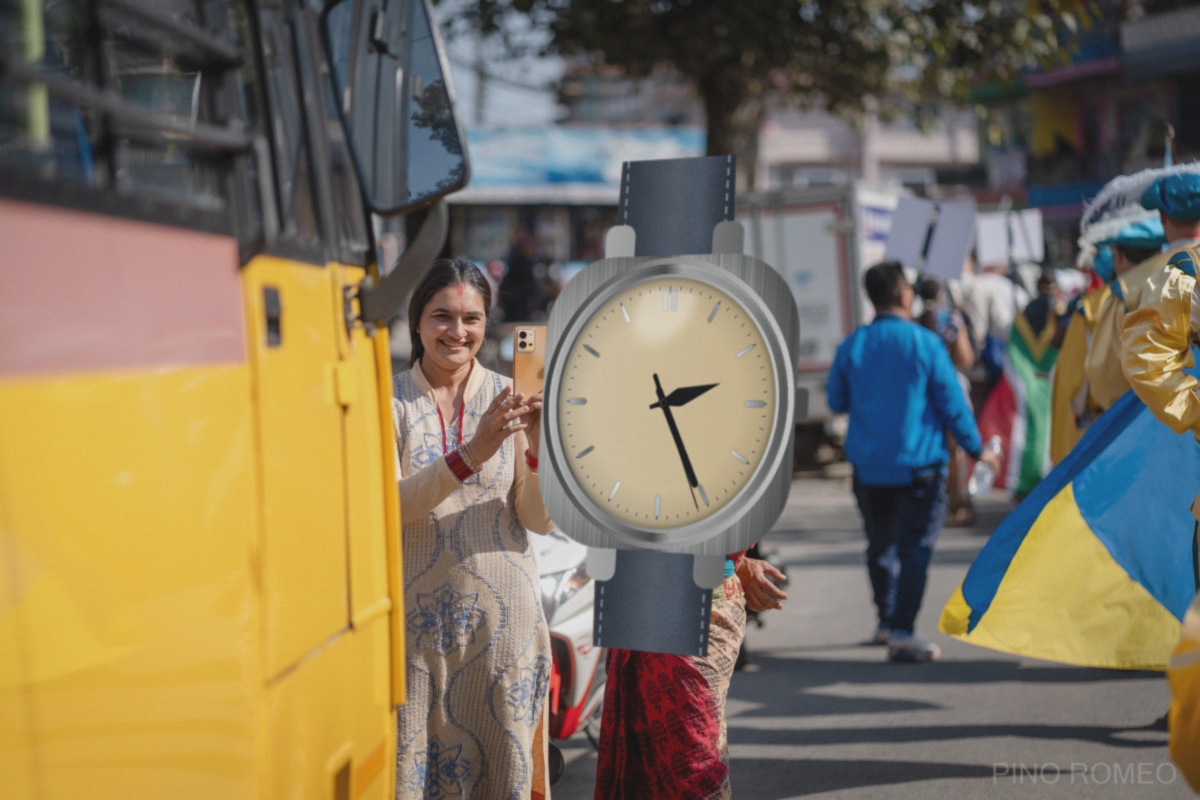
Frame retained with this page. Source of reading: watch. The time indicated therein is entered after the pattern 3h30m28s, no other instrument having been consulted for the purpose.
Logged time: 2h25m26s
